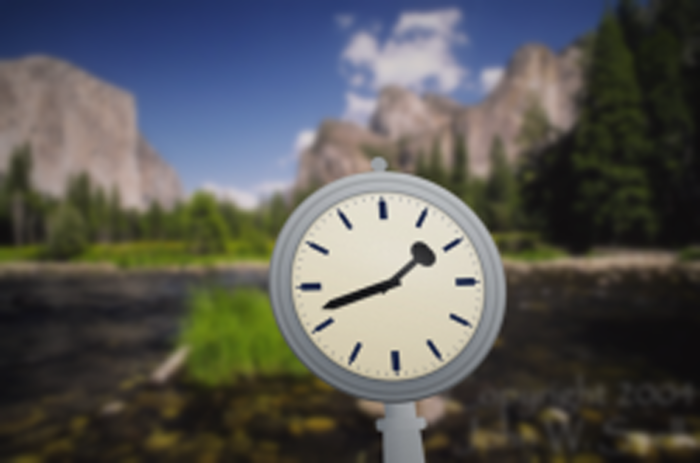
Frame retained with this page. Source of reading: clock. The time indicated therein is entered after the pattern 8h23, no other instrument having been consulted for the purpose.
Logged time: 1h42
